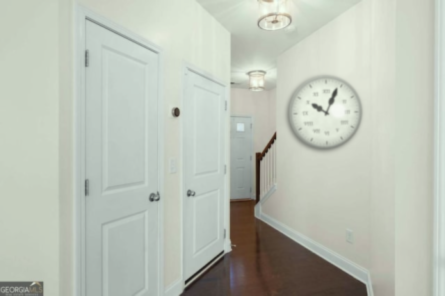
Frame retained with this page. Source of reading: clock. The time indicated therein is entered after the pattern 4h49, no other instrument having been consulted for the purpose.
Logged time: 10h04
